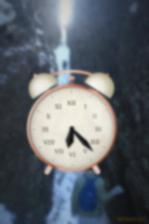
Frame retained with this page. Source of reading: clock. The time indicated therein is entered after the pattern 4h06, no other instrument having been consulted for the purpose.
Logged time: 6h23
